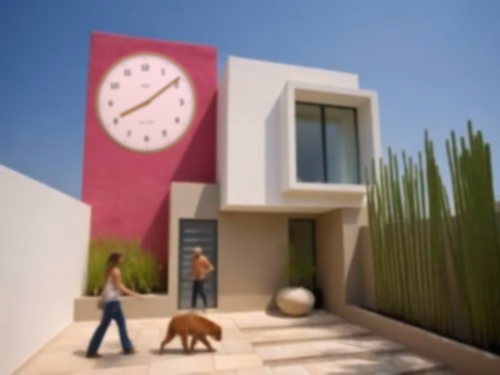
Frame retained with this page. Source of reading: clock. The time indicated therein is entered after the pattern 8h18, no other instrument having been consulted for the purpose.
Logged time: 8h09
